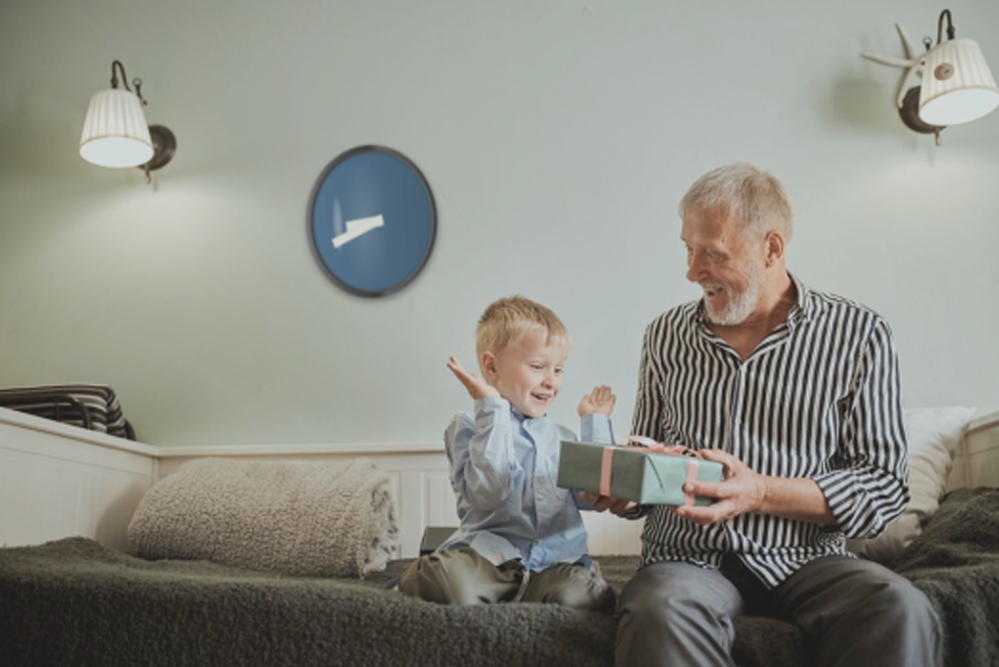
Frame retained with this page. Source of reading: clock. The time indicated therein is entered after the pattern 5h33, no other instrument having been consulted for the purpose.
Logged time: 8h41
